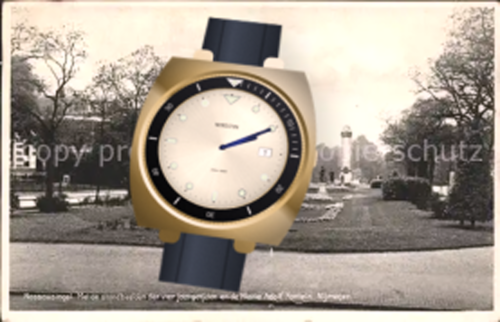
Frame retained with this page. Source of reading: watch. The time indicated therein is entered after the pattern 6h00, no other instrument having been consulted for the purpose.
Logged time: 2h10
